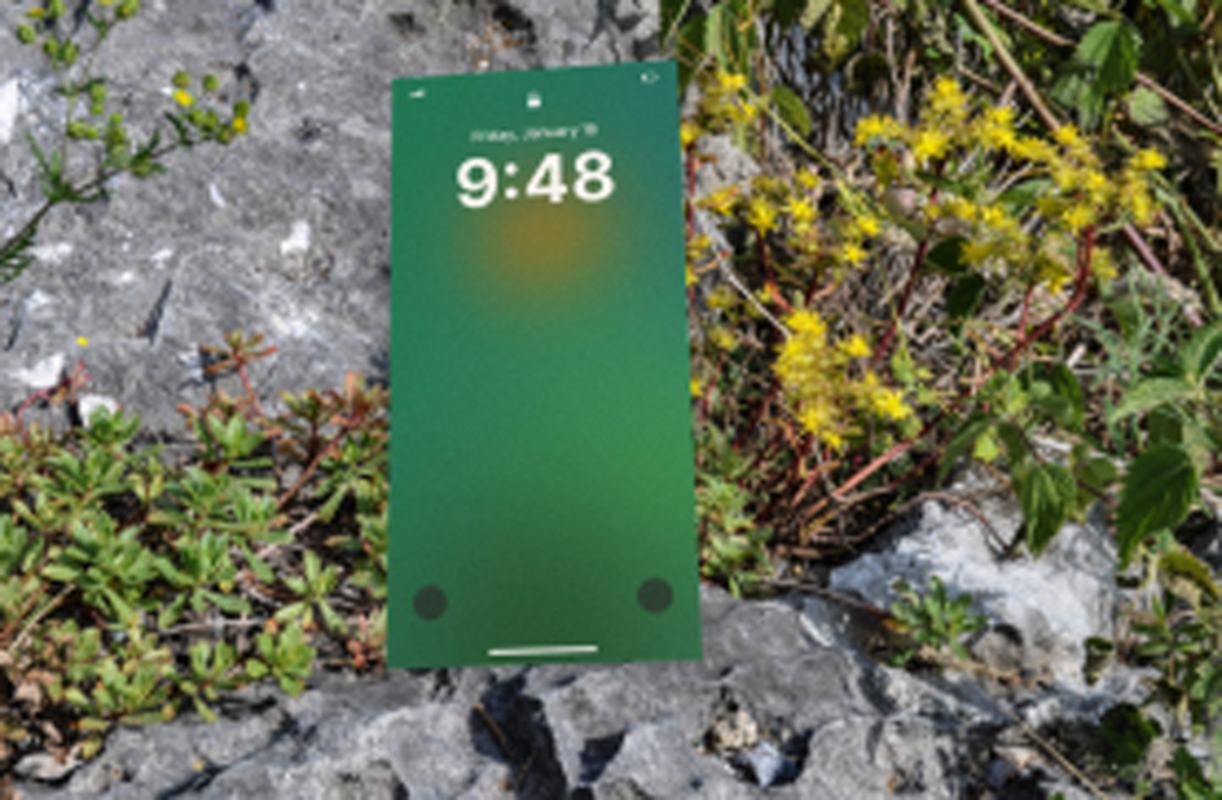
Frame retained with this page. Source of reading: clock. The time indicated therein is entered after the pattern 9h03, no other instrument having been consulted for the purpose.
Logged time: 9h48
